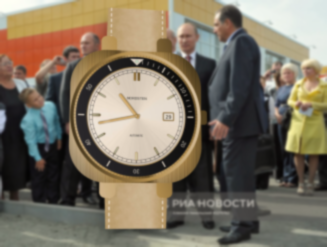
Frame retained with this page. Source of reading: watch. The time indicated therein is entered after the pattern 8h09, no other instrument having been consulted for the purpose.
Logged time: 10h43
